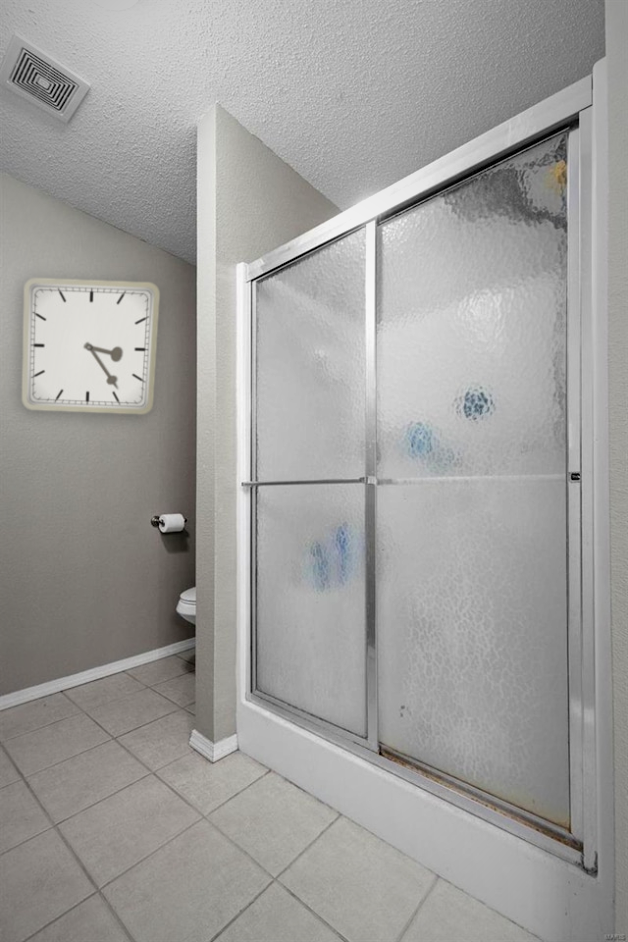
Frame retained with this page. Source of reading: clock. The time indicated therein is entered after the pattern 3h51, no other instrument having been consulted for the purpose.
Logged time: 3h24
